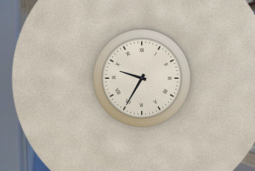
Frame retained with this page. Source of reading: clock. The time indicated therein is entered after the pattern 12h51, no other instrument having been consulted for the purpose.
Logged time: 9h35
